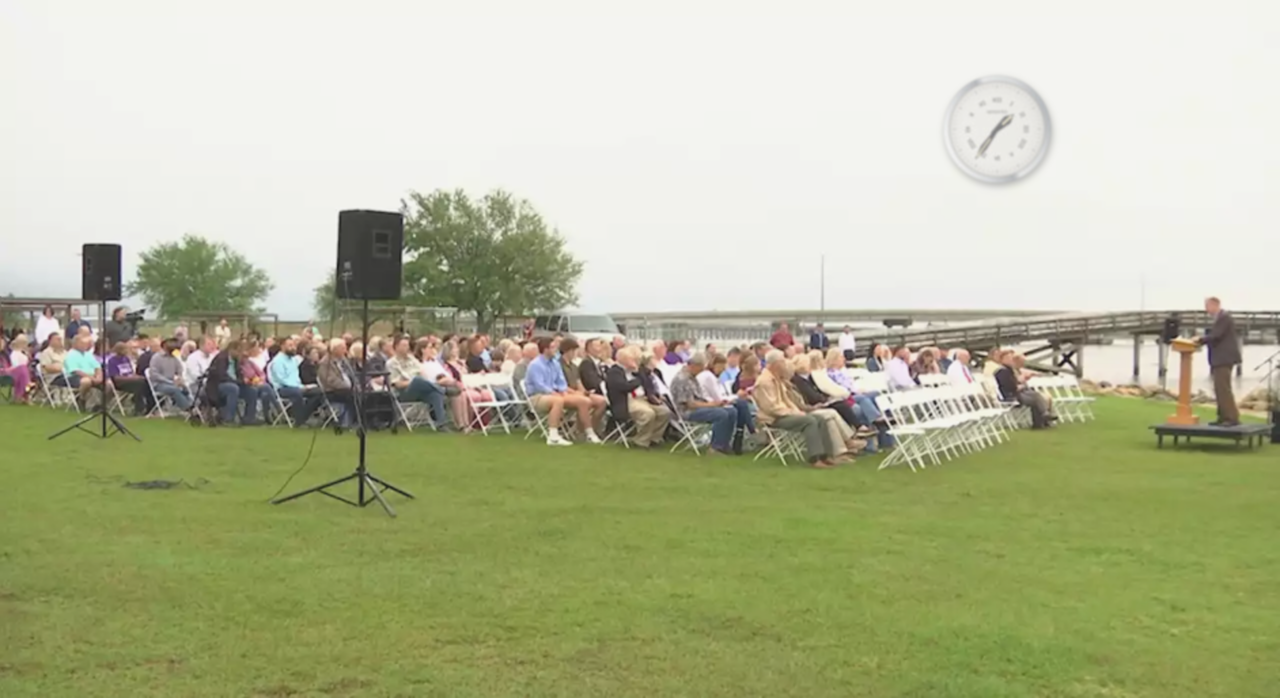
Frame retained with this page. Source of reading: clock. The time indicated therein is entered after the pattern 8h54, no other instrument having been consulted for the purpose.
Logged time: 1h36
